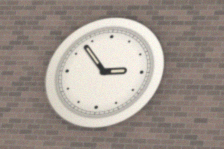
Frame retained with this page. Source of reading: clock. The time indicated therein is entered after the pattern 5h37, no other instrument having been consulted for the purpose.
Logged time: 2h53
